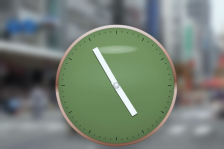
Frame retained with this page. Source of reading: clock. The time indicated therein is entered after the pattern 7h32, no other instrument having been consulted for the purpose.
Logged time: 4h55
